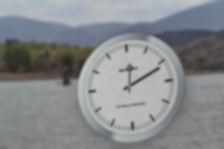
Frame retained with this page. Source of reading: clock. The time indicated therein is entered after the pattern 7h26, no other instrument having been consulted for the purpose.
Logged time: 12h11
